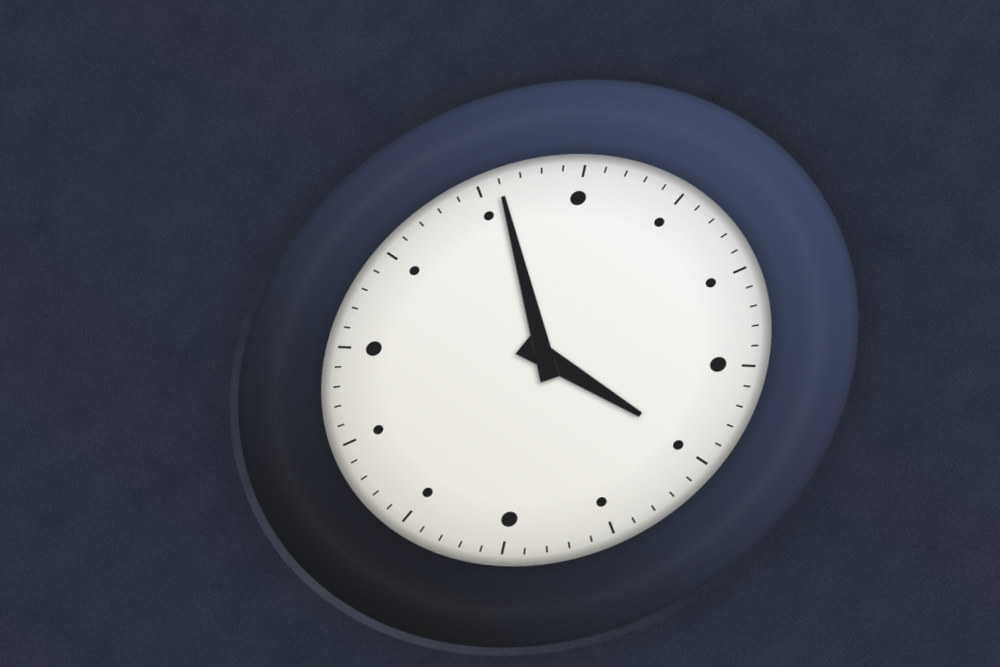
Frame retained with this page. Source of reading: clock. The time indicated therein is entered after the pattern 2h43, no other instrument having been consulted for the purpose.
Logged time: 3h56
